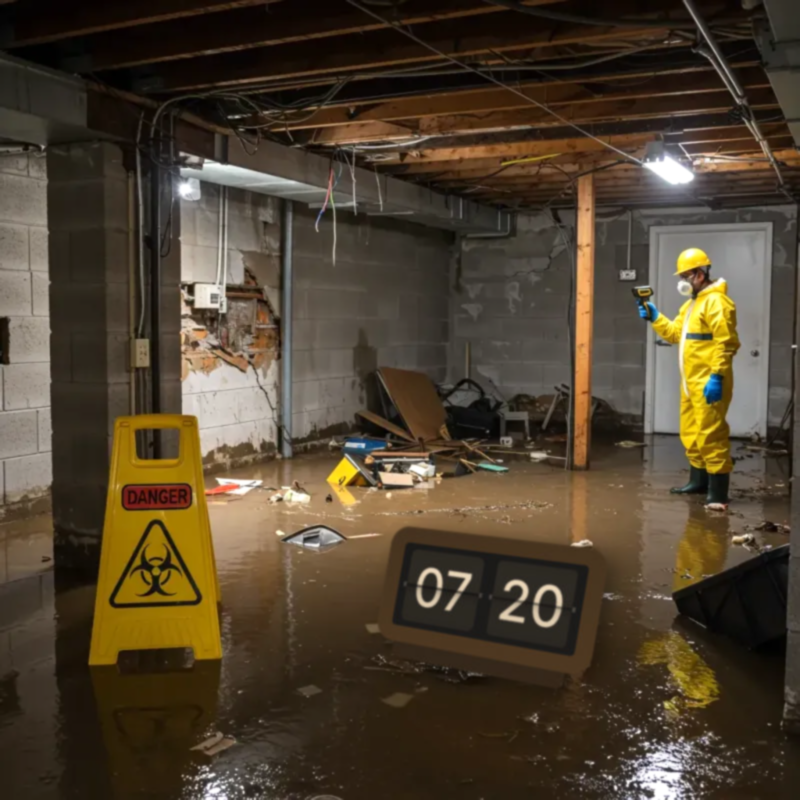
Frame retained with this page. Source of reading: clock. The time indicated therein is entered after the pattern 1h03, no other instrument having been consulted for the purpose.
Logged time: 7h20
